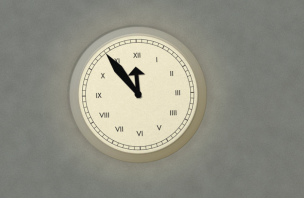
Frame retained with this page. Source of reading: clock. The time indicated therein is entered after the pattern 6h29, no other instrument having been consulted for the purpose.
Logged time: 11h54
